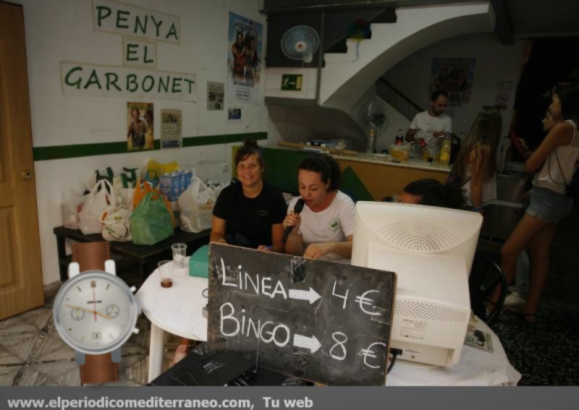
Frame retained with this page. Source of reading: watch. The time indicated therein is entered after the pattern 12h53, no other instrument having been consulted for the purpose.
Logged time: 3h48
